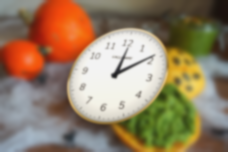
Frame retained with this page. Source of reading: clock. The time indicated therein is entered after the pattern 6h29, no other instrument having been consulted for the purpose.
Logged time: 12h09
